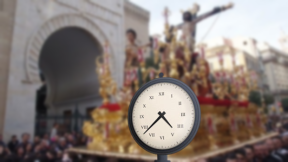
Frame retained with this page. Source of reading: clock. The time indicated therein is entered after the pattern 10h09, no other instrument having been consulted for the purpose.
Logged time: 4h38
